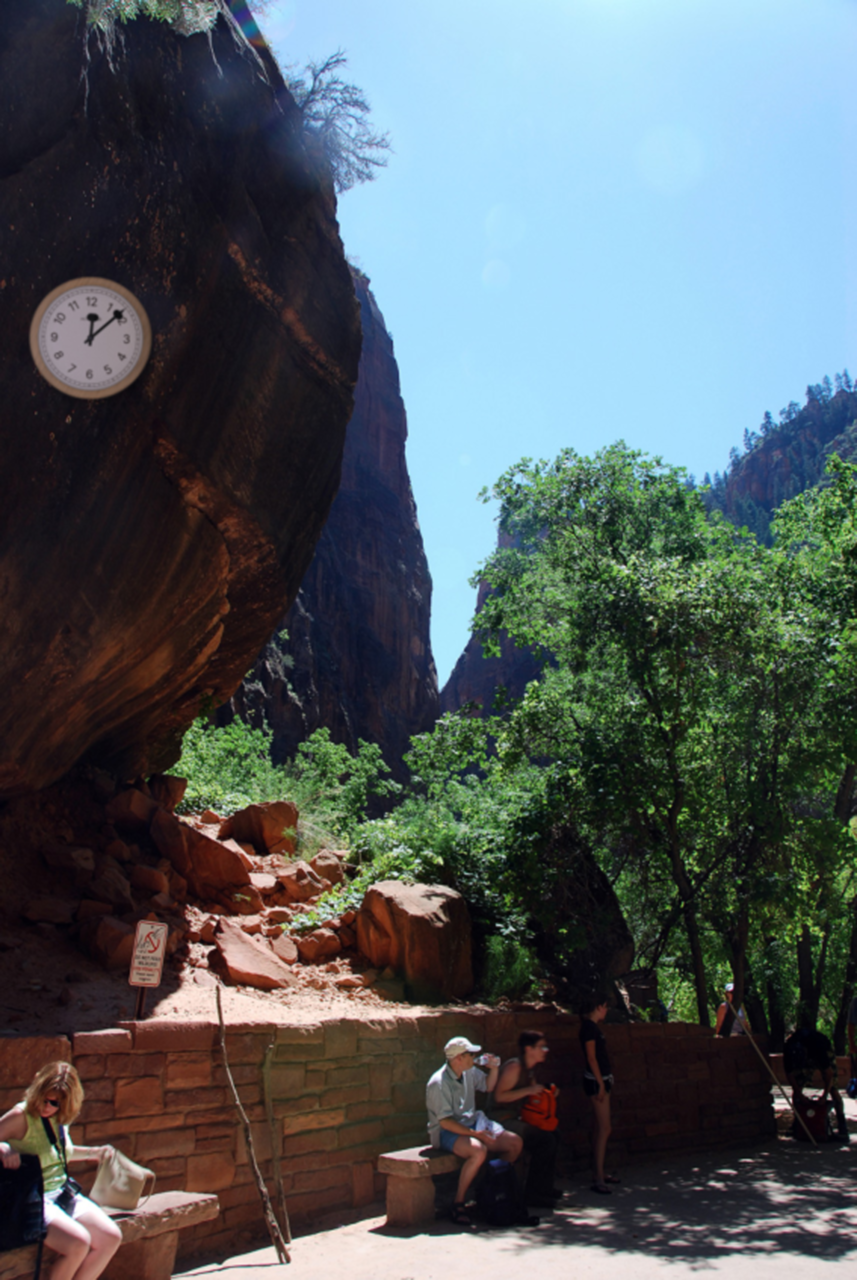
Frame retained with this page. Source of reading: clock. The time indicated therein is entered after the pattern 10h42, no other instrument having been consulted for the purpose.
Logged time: 12h08
